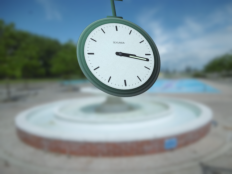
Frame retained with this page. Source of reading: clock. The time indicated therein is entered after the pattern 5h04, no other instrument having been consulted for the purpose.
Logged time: 3h17
